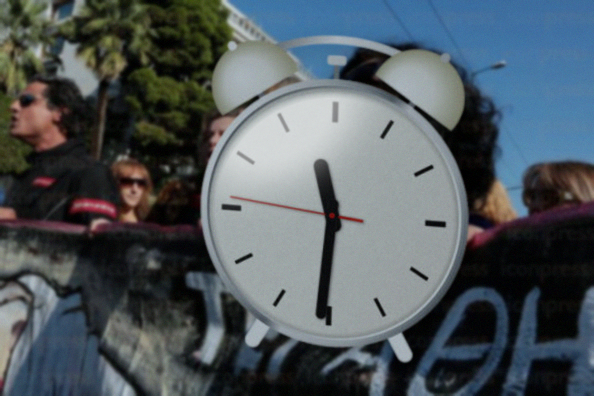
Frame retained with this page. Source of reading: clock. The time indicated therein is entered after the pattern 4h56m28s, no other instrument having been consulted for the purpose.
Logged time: 11h30m46s
